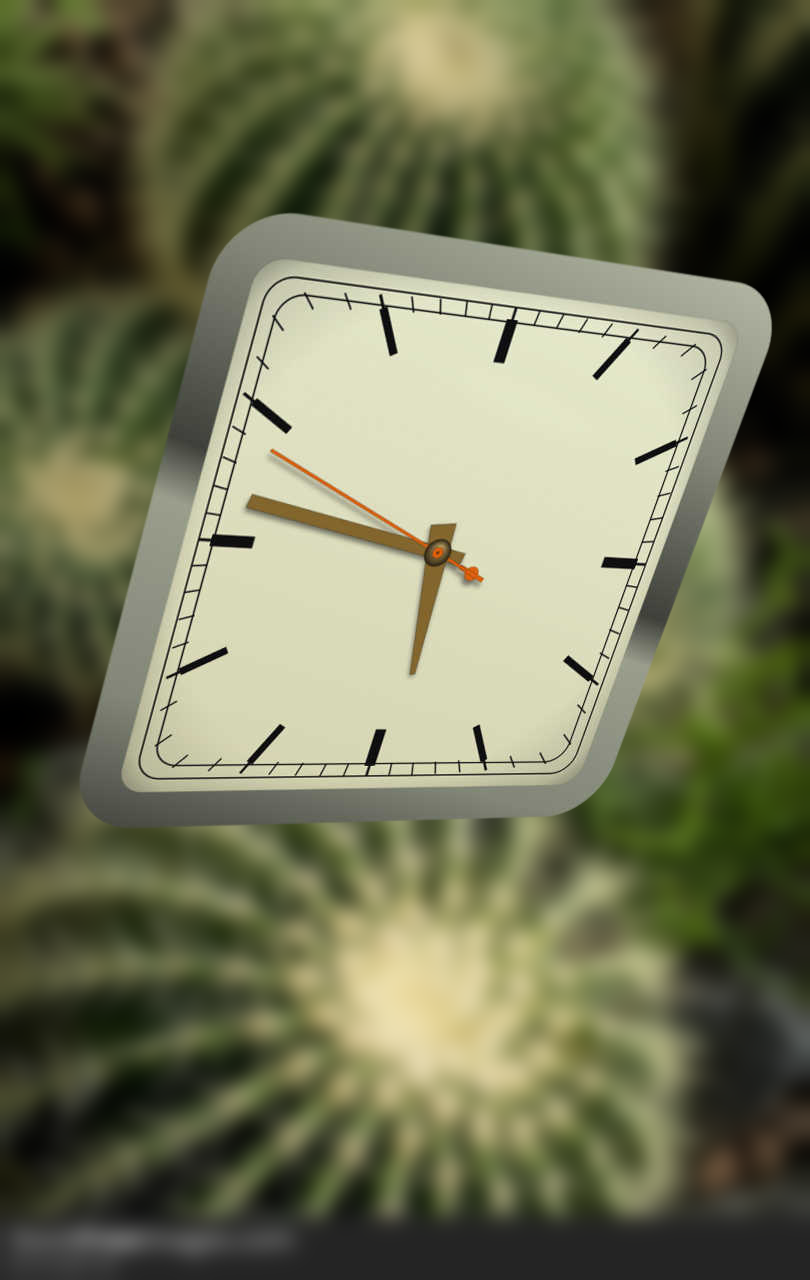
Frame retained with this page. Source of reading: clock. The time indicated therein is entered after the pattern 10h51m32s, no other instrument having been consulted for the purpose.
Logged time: 5h46m49s
